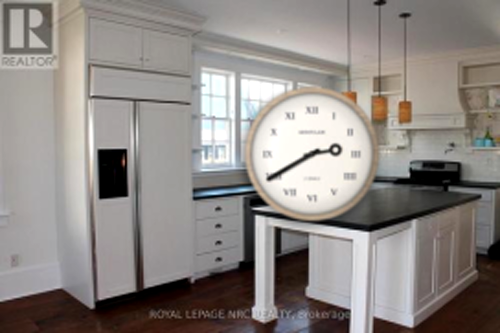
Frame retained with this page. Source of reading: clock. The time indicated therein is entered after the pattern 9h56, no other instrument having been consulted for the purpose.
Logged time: 2h40
